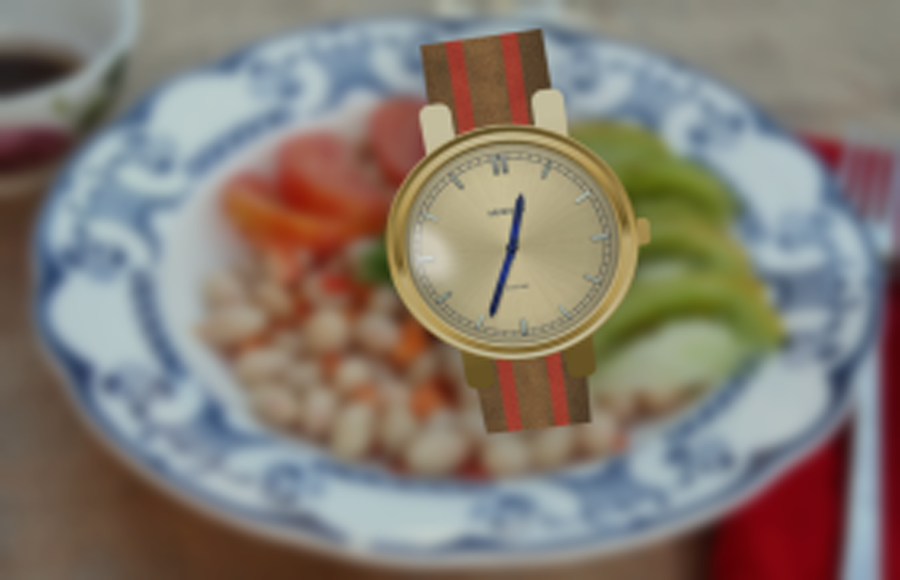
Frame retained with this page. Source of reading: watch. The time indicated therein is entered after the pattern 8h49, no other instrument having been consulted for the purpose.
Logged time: 12h34
